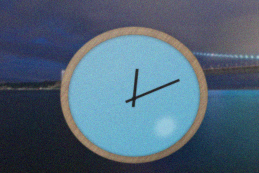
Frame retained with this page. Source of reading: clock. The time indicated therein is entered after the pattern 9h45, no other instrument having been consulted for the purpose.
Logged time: 12h11
